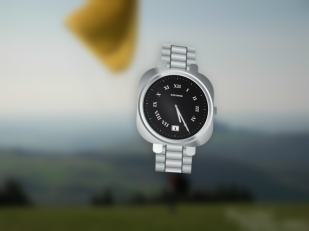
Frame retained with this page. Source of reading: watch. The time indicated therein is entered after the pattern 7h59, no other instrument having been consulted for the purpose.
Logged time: 5h25
